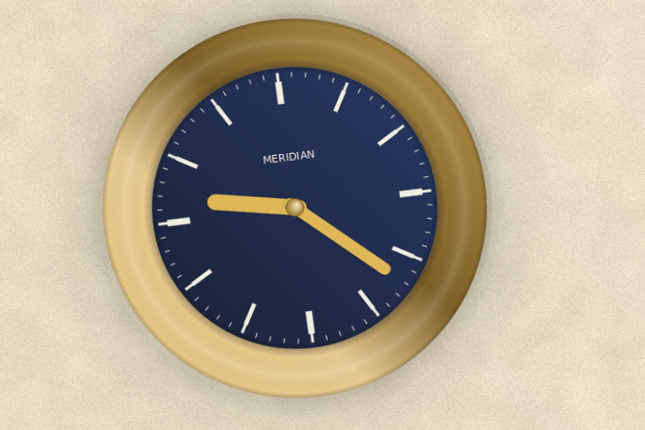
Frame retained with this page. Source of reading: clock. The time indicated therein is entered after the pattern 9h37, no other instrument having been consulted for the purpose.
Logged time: 9h22
